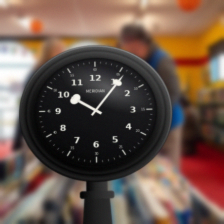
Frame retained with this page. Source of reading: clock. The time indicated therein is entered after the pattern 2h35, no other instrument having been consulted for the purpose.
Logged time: 10h06
